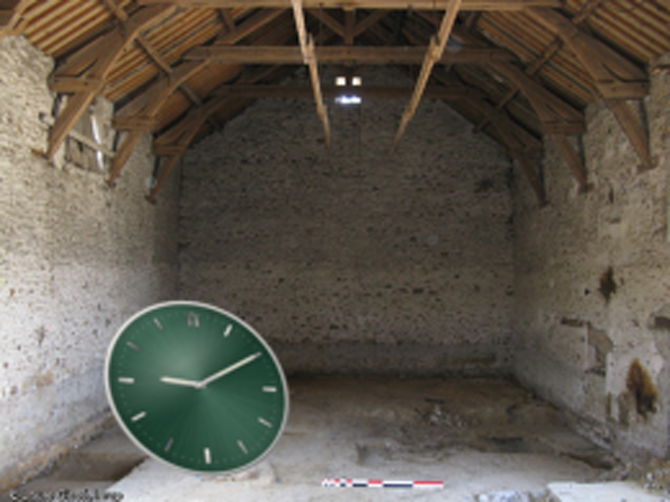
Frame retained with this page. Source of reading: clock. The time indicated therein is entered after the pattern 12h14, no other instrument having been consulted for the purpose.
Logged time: 9h10
